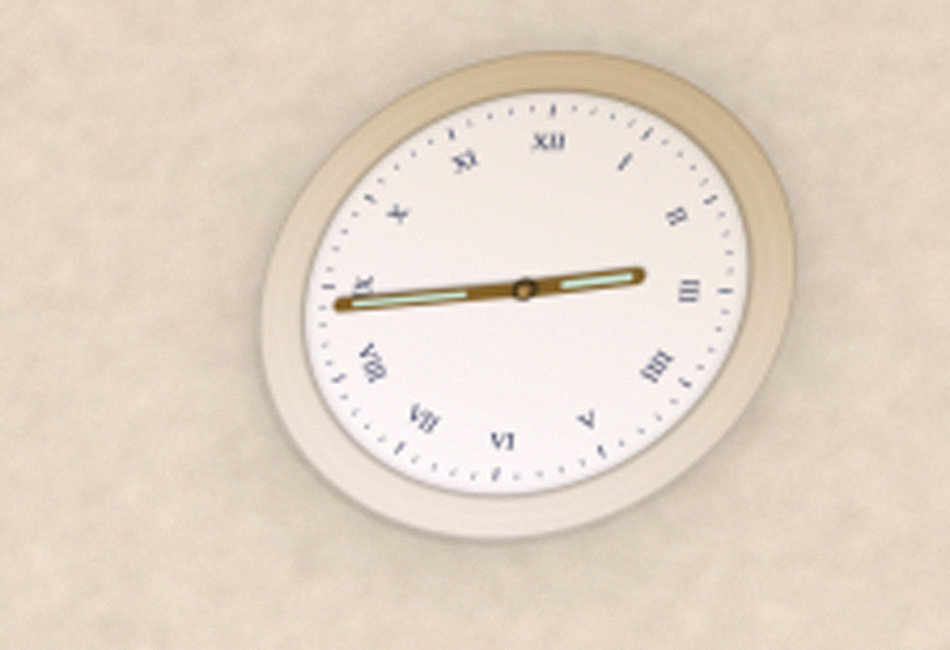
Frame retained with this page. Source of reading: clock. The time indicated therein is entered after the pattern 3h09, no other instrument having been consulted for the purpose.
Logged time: 2h44
